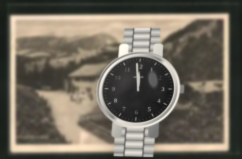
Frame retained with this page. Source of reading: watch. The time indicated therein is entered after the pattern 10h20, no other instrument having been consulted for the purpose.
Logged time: 11h59
